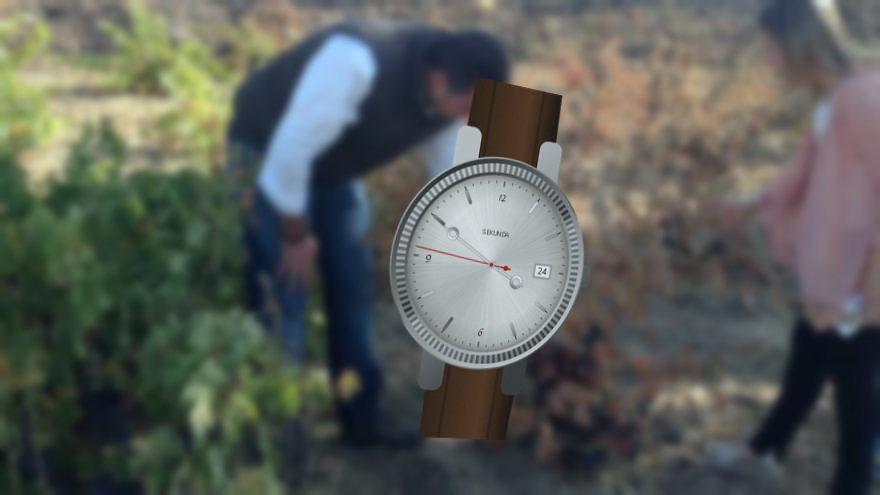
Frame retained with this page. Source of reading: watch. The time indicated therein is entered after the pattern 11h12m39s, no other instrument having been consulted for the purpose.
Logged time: 3h49m46s
